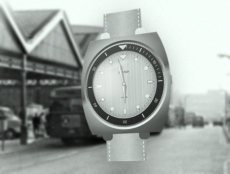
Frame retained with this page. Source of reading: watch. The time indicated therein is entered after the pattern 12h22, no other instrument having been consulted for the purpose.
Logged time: 5h58
